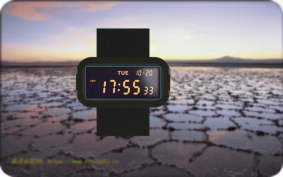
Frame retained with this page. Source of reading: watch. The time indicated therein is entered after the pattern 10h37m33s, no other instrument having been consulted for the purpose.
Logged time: 17h55m33s
